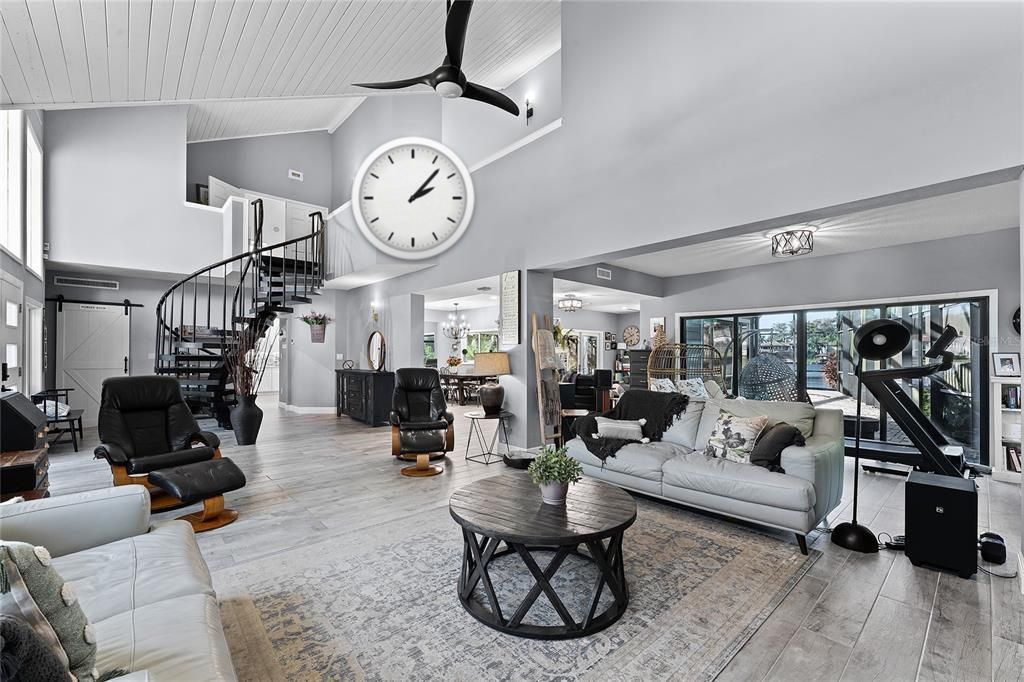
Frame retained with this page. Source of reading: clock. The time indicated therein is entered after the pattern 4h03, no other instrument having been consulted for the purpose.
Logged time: 2h07
